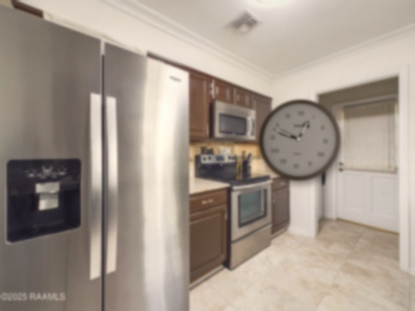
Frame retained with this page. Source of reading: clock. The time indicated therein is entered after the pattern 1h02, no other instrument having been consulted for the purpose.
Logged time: 12h48
